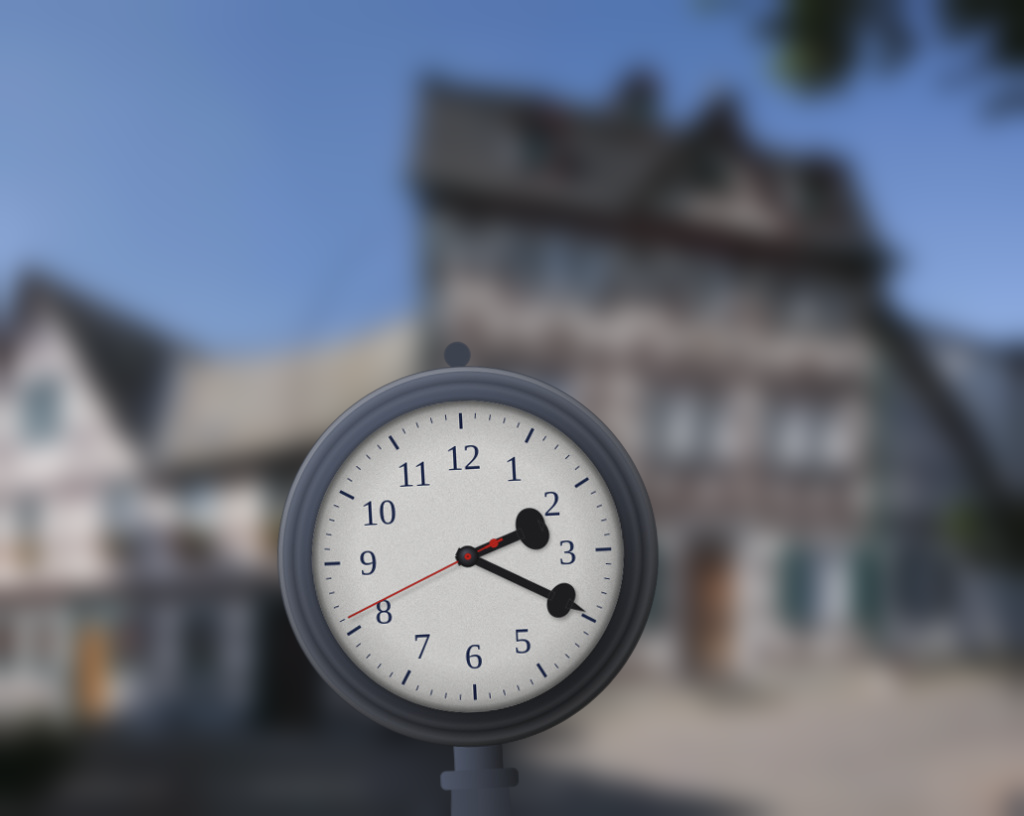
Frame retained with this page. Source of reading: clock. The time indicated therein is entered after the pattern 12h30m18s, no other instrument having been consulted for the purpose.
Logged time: 2h19m41s
